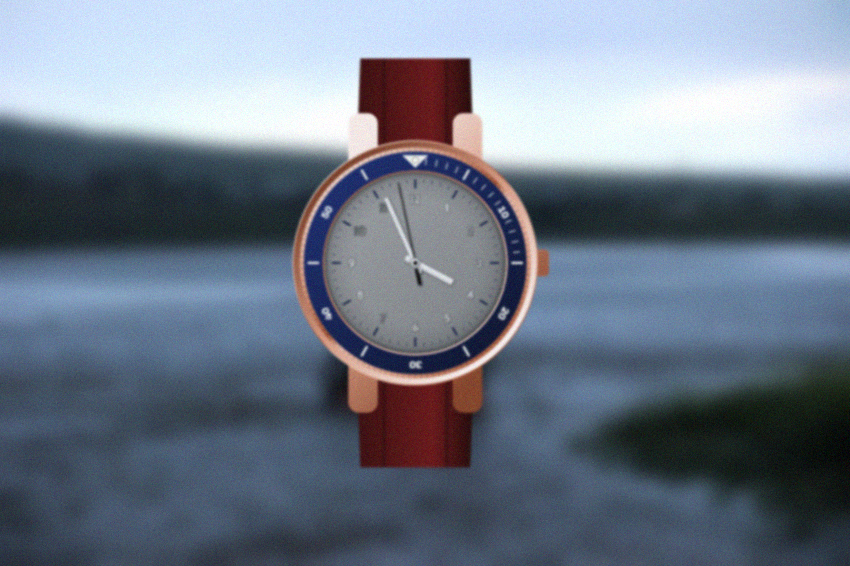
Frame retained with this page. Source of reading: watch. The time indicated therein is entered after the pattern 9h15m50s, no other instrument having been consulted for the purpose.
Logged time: 3h55m58s
